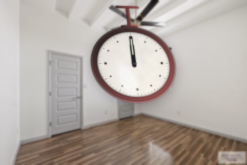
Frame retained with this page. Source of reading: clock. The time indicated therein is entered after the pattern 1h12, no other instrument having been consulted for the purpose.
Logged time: 12h00
